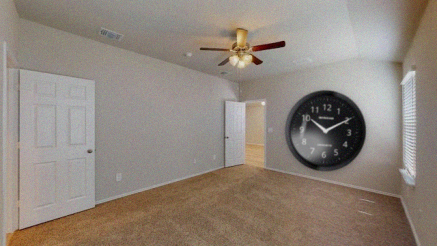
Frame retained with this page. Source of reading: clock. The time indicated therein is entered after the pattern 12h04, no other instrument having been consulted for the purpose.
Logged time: 10h10
